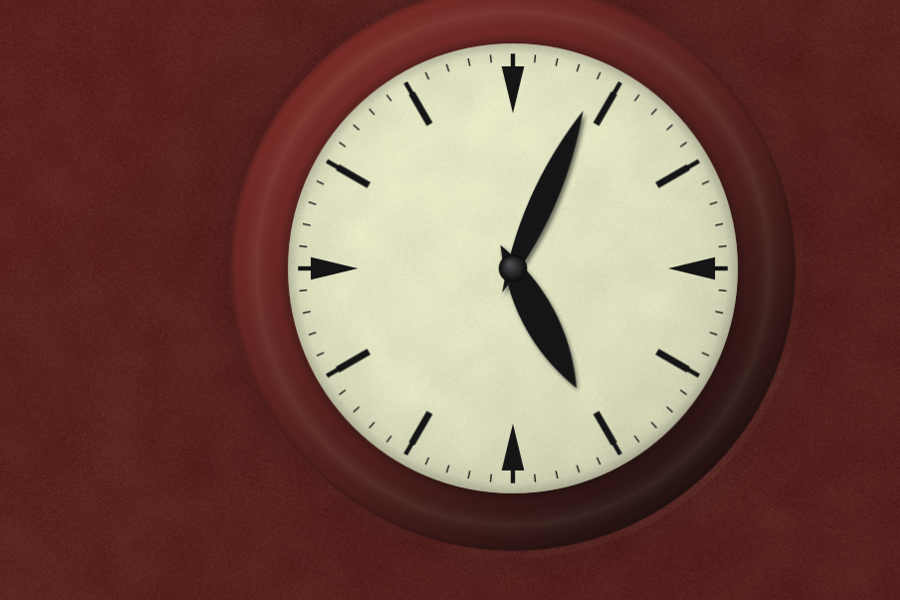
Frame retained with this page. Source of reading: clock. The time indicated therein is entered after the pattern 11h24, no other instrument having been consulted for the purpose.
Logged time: 5h04
